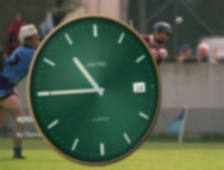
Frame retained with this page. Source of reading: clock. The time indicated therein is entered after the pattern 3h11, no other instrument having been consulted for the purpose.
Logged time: 10h45
